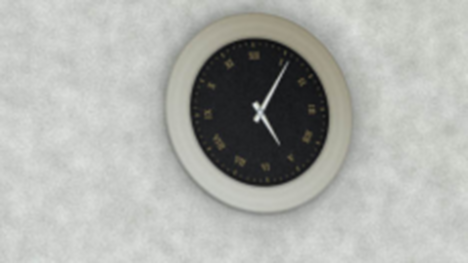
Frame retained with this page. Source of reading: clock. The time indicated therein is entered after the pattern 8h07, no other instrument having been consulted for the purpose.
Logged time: 5h06
